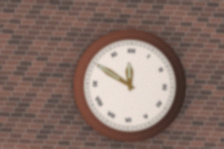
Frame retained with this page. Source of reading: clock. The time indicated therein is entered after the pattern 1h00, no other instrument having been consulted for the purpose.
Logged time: 11h50
